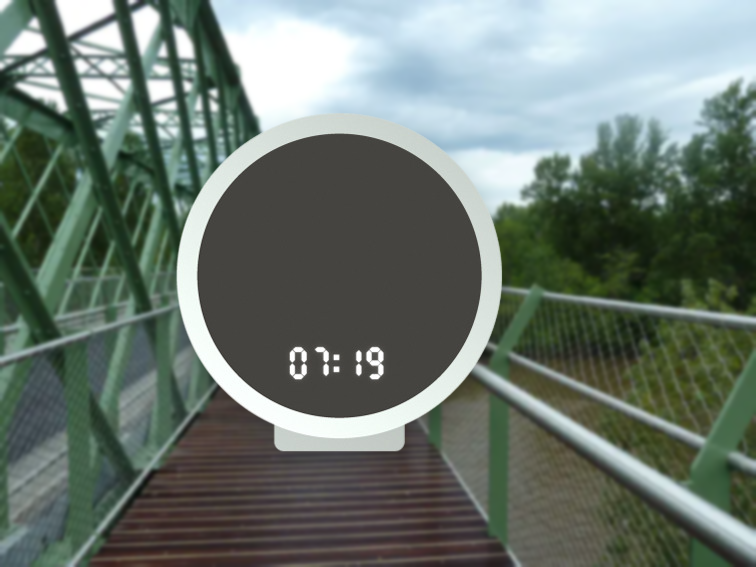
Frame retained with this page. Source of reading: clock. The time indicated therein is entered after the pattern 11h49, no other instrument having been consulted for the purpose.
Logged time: 7h19
